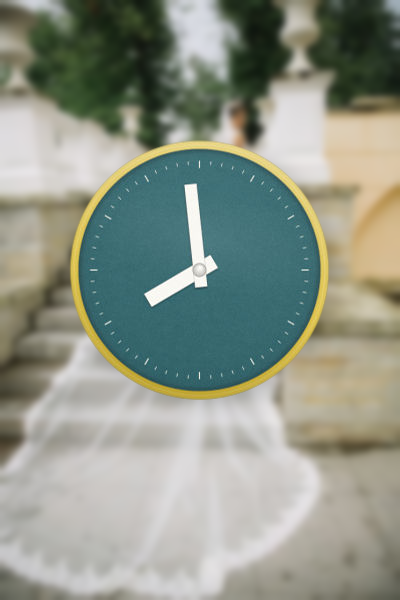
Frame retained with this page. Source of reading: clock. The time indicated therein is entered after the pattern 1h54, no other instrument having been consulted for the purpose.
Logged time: 7h59
